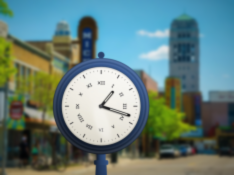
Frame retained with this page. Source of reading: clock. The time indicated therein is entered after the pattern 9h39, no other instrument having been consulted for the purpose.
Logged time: 1h18
